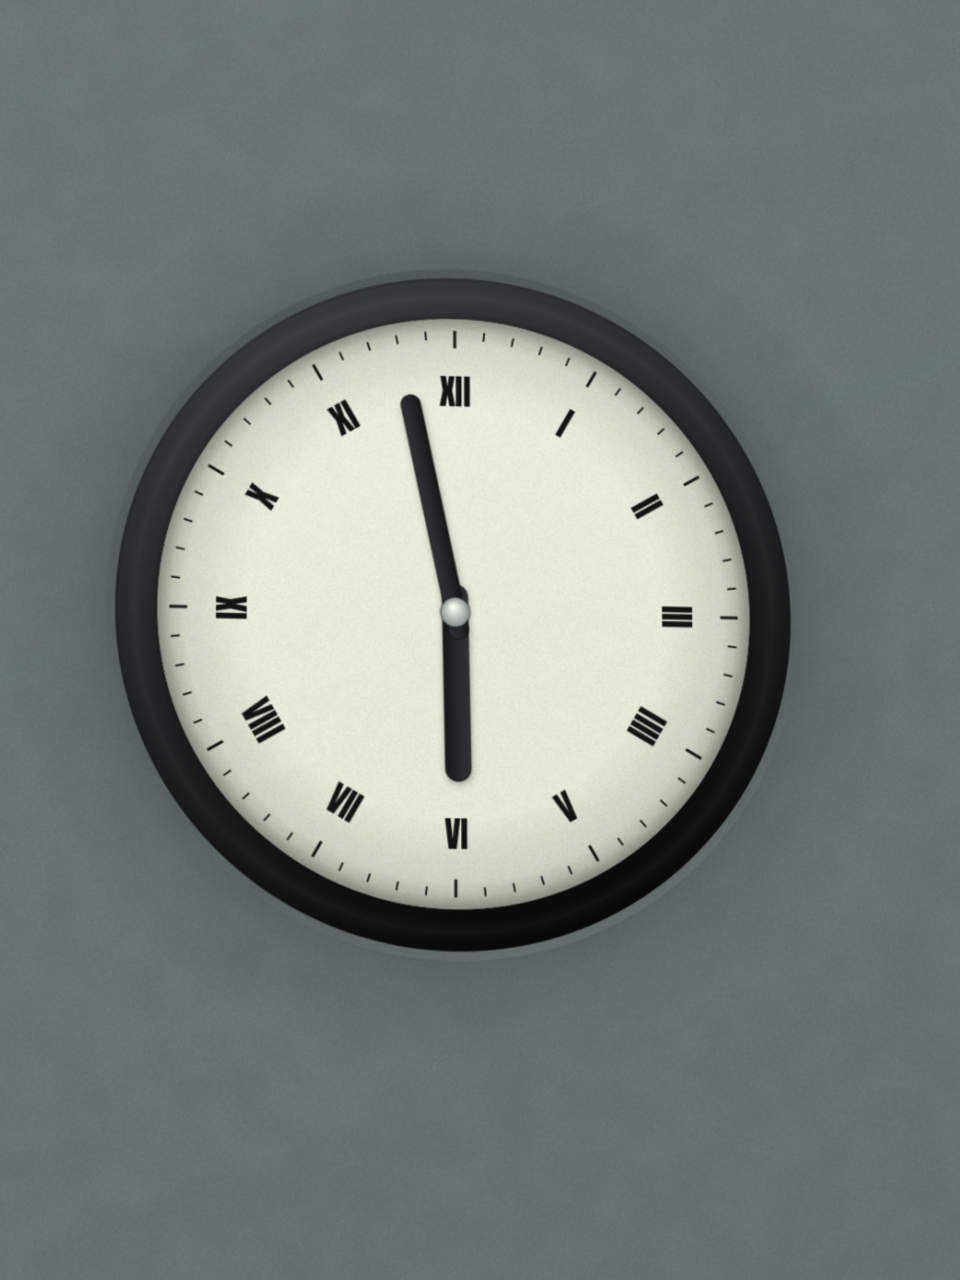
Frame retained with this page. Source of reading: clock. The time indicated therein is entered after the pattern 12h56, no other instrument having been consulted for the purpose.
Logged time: 5h58
